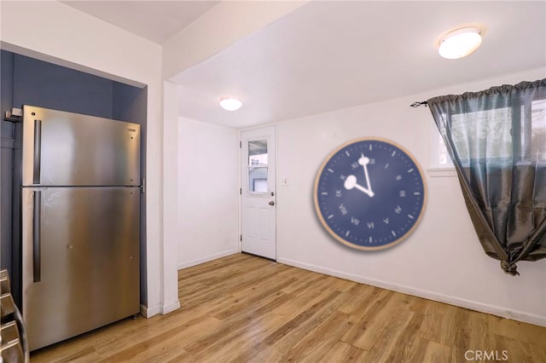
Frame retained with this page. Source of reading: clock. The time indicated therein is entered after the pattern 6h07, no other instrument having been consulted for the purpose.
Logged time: 9h58
